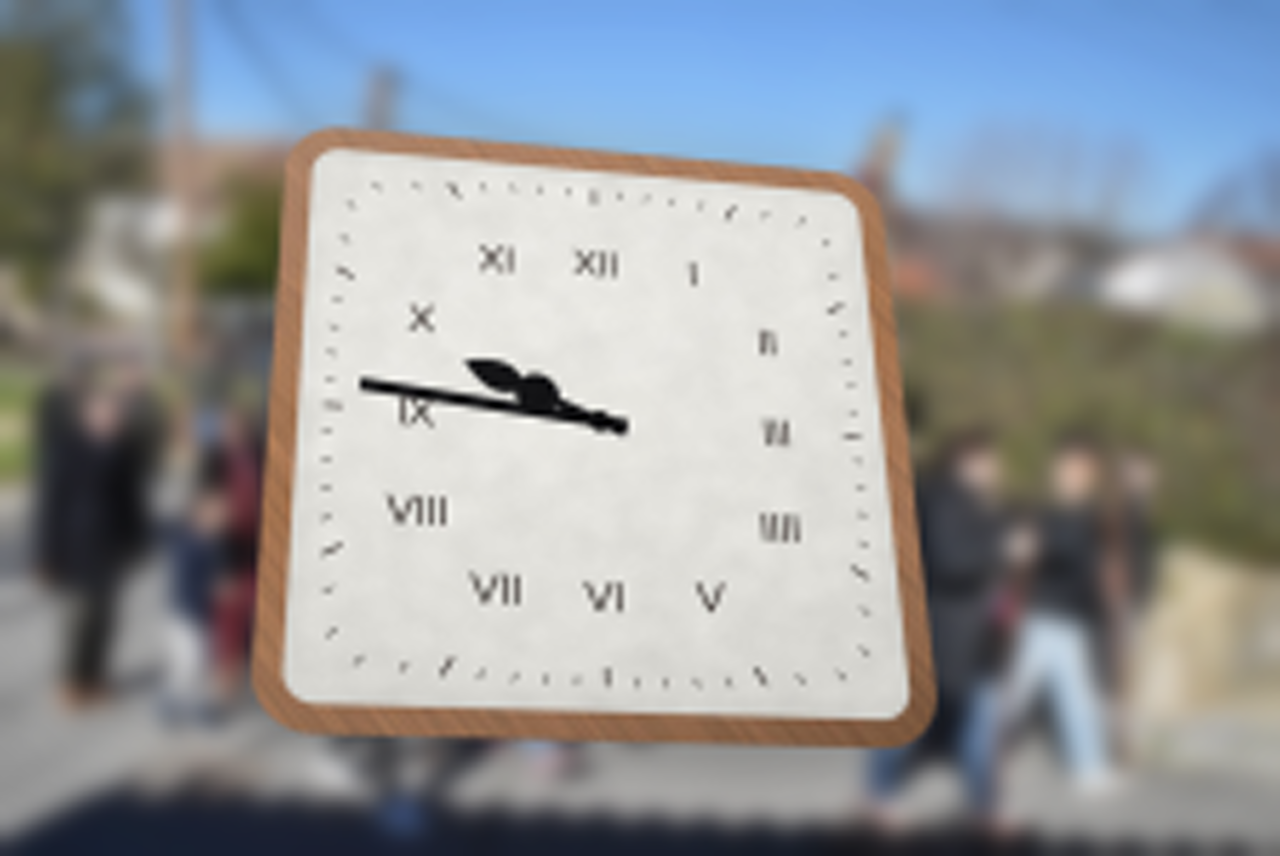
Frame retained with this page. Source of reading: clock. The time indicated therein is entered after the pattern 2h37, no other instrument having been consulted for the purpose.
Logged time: 9h46
